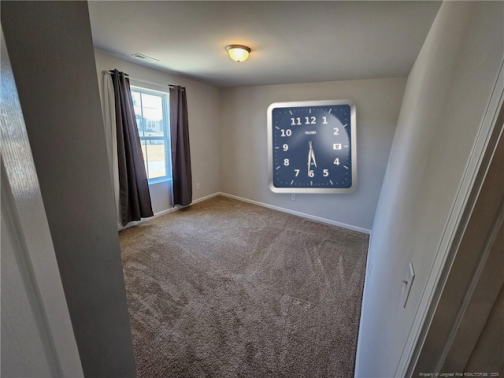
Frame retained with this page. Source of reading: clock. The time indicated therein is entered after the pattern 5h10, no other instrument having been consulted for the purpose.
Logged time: 5h31
